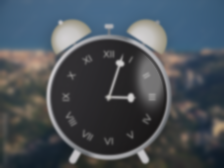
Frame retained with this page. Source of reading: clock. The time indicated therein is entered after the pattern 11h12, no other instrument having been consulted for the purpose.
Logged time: 3h03
